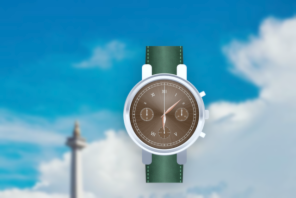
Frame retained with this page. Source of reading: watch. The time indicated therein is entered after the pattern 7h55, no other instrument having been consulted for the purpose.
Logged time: 6h08
